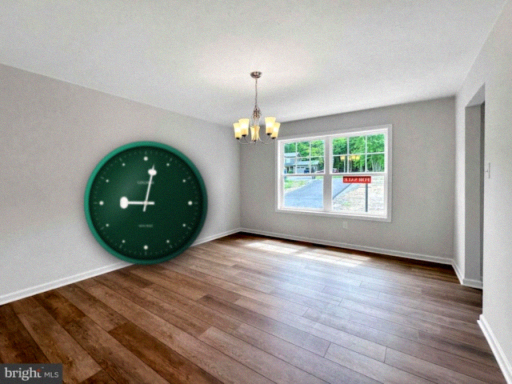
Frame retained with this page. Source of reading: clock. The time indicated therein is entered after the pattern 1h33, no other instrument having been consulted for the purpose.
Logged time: 9h02
